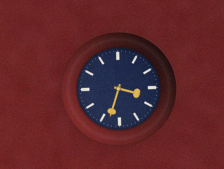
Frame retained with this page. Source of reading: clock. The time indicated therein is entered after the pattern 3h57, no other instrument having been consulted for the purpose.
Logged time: 3h33
